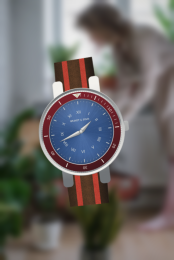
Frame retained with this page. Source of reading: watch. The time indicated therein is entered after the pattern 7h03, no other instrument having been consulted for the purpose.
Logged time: 1h42
